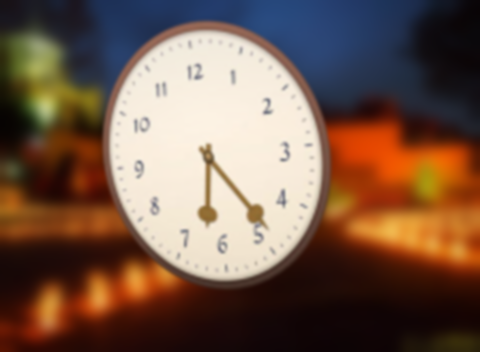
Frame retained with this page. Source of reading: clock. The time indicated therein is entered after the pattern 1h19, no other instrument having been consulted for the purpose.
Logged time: 6h24
